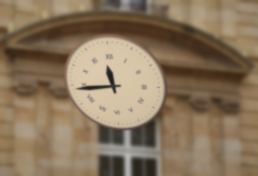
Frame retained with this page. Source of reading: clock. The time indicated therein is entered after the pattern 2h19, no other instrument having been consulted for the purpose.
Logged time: 11h44
